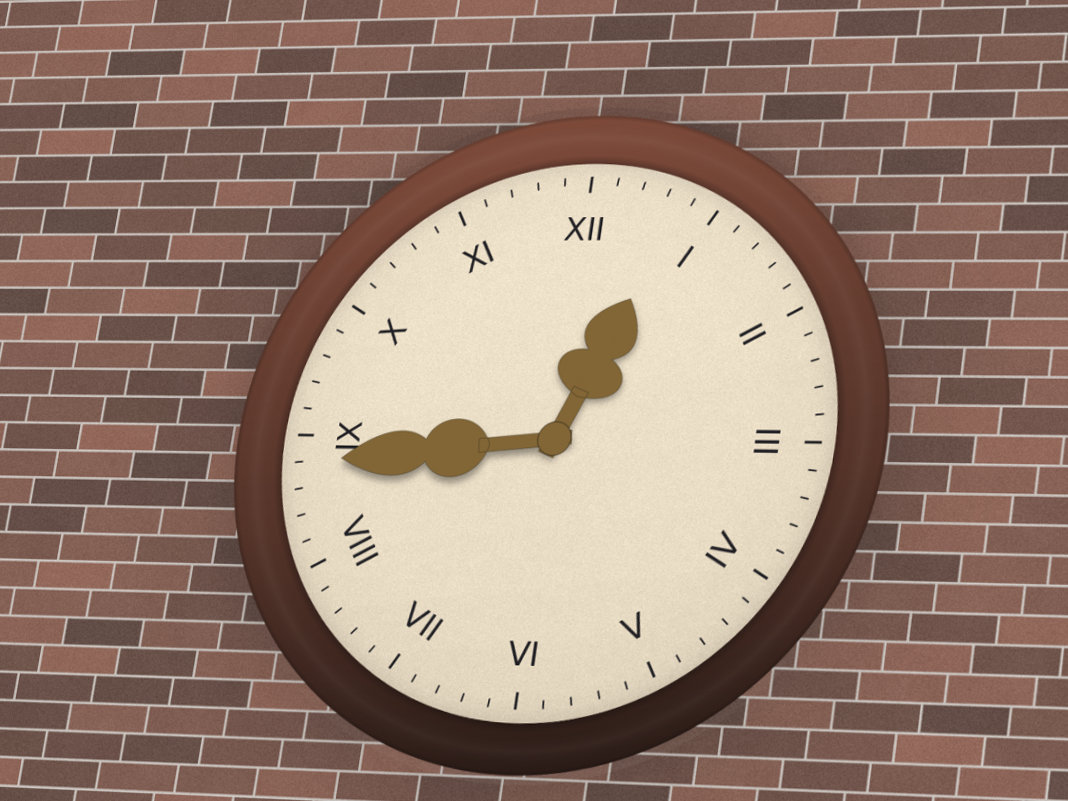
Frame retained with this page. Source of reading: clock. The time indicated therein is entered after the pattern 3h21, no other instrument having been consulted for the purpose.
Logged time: 12h44
